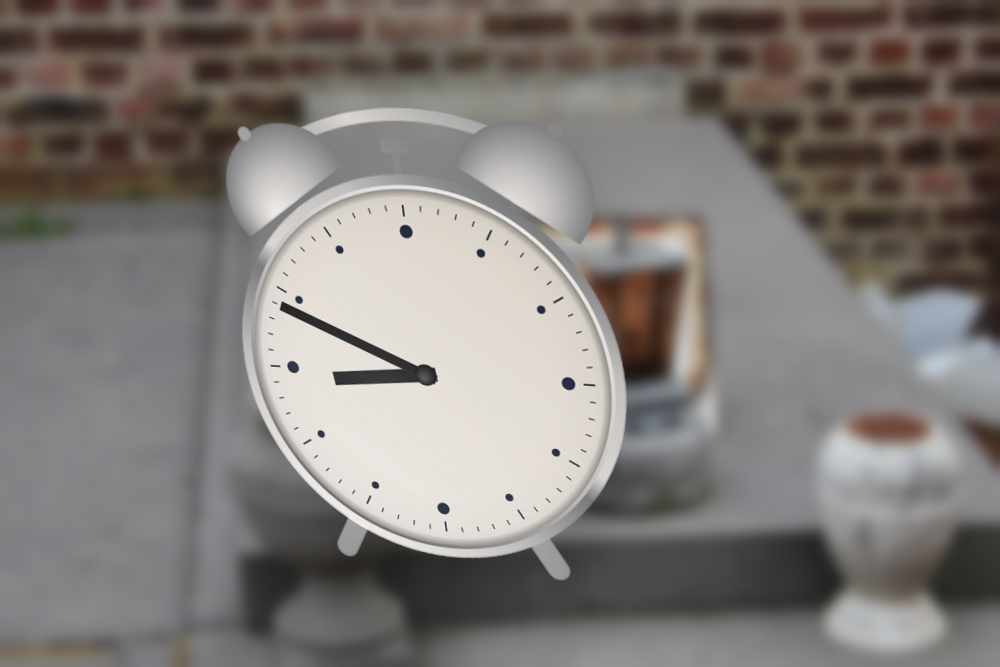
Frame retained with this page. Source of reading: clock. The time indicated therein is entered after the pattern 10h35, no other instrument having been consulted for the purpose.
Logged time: 8h49
